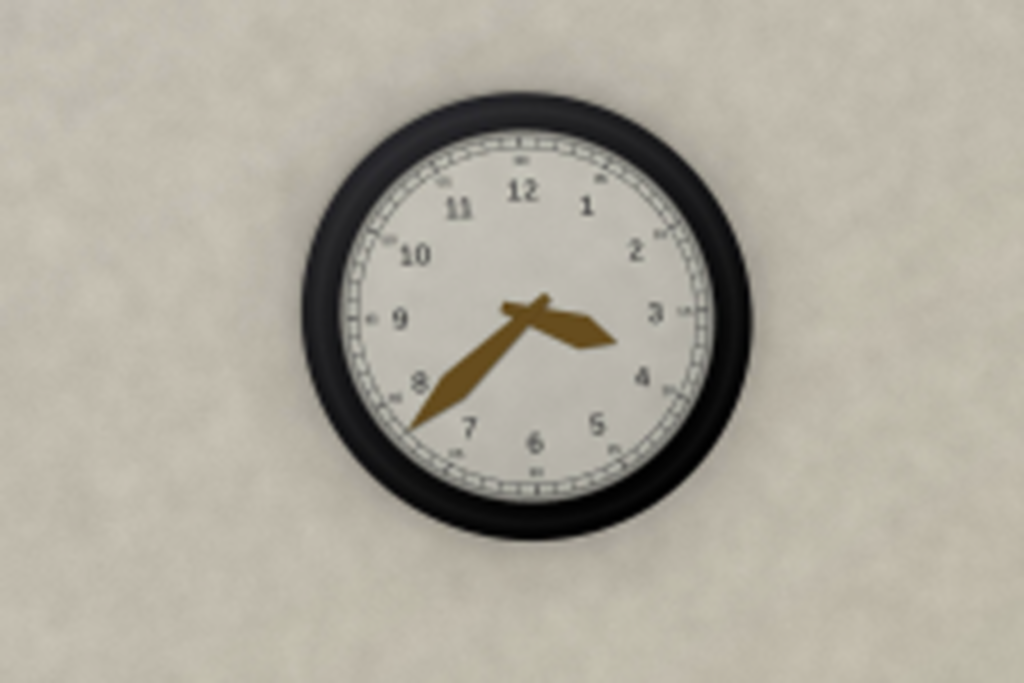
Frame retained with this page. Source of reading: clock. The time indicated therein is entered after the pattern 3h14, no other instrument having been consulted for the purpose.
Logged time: 3h38
